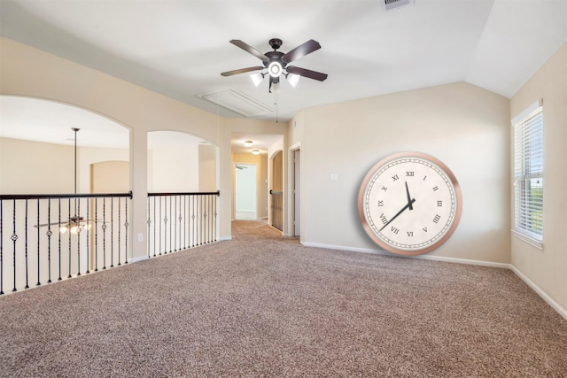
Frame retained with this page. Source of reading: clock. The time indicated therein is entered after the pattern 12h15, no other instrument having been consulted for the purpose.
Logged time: 11h38
